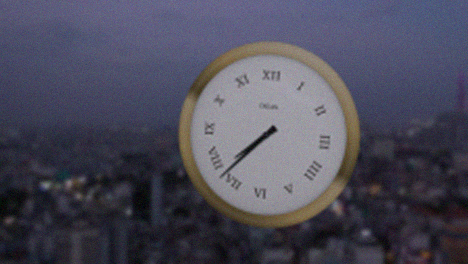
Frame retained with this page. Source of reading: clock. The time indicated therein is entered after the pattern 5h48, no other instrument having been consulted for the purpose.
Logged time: 7h37
